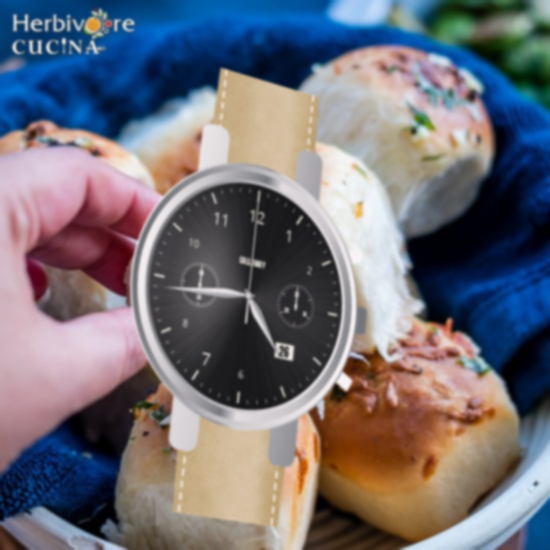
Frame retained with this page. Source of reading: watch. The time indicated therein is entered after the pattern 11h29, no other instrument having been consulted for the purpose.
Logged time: 4h44
